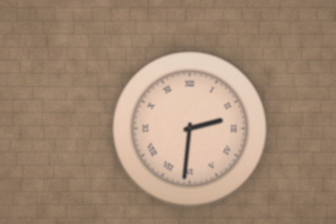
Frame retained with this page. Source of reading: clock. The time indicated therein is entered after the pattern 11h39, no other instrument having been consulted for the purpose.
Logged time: 2h31
